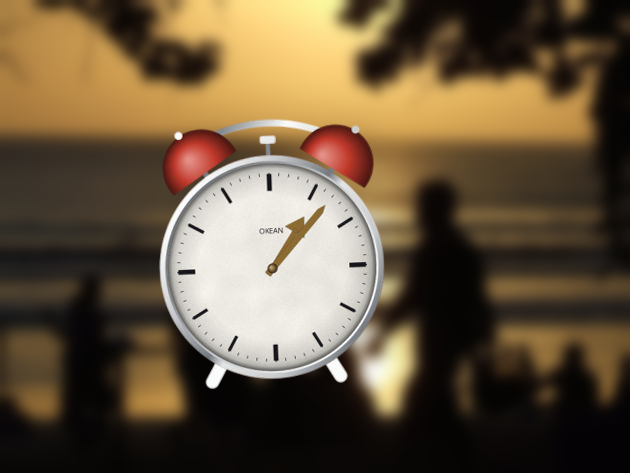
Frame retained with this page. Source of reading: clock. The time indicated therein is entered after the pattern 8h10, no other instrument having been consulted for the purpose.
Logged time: 1h07
